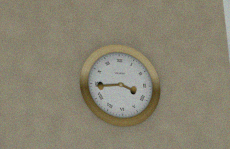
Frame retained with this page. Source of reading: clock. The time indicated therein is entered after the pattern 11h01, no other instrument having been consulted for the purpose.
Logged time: 3h44
